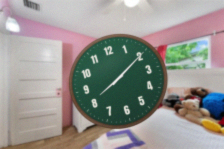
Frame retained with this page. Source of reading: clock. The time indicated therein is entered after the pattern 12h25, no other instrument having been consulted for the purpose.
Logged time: 8h10
